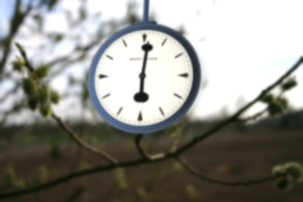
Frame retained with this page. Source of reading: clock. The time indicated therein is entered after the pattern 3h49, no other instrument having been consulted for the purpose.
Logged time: 6h01
